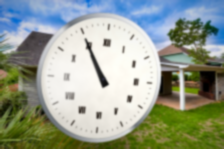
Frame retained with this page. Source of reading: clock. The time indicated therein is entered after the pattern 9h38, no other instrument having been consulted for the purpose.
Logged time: 10h55
